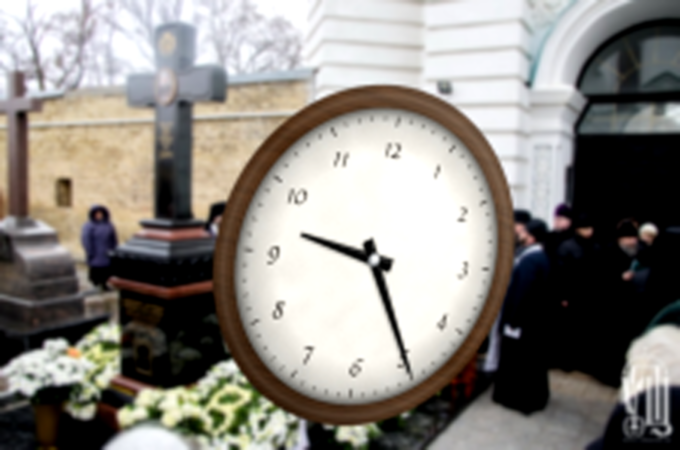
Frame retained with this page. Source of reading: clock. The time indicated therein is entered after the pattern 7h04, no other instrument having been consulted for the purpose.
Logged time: 9h25
